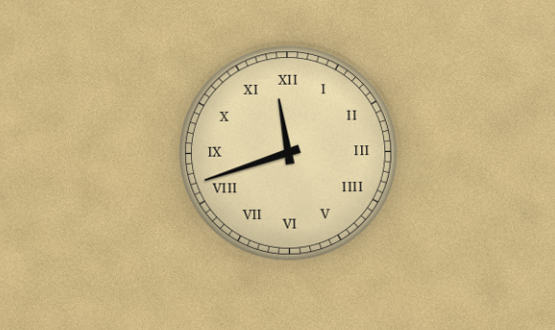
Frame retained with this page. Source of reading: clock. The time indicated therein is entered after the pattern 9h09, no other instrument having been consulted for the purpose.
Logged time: 11h42
